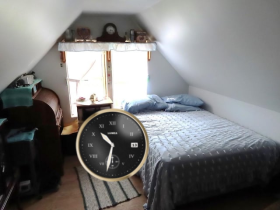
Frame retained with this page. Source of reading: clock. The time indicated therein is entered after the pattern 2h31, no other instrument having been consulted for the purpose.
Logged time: 10h32
